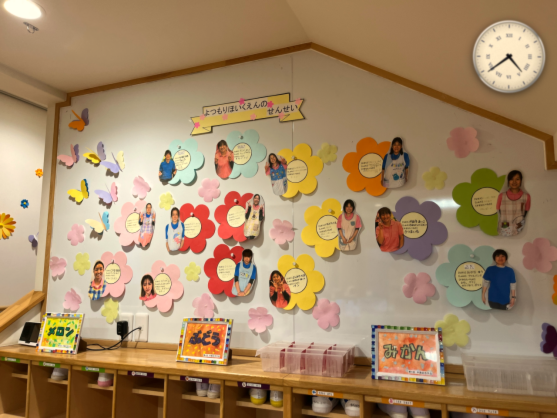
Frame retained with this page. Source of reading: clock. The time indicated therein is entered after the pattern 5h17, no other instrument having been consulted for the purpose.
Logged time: 4h39
